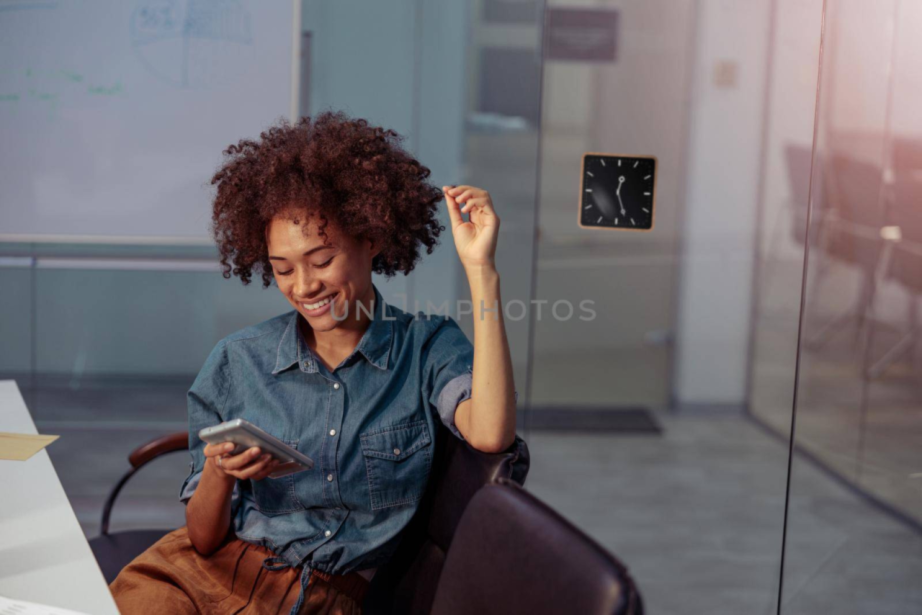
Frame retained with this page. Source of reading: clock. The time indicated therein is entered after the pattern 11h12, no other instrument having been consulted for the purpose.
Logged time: 12h27
